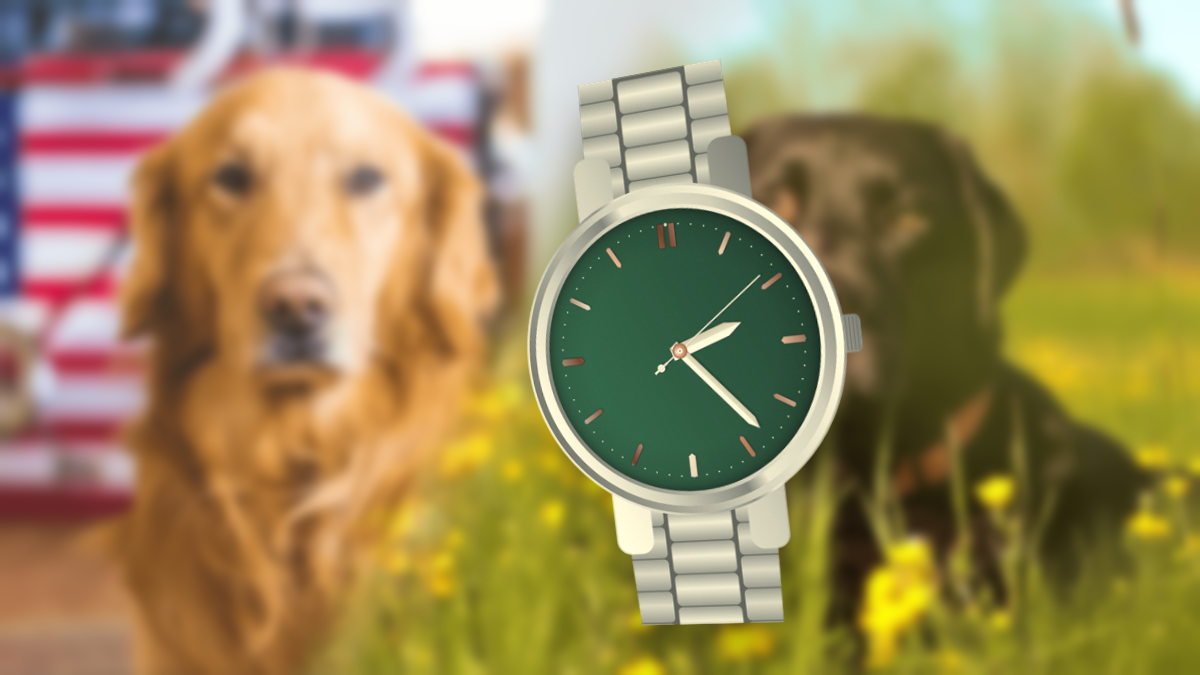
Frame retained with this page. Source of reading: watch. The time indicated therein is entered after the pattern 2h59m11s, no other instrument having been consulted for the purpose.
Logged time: 2h23m09s
